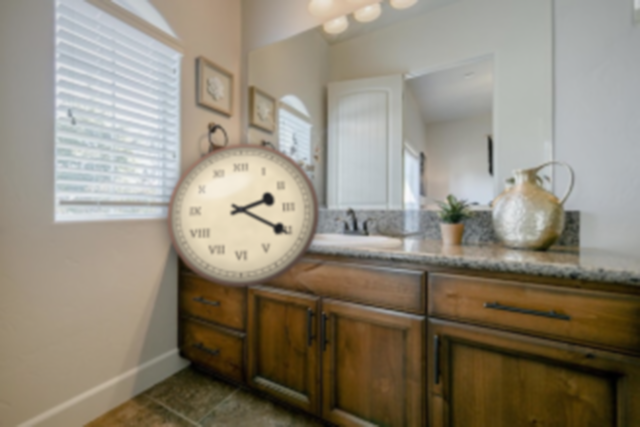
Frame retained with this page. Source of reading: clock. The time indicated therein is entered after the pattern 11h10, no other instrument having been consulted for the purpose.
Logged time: 2h20
